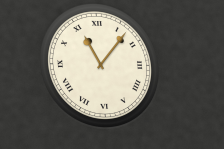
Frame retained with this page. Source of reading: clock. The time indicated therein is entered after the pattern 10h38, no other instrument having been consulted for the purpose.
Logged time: 11h07
